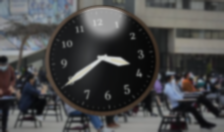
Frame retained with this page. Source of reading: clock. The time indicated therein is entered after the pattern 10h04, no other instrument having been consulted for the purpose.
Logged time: 3h40
